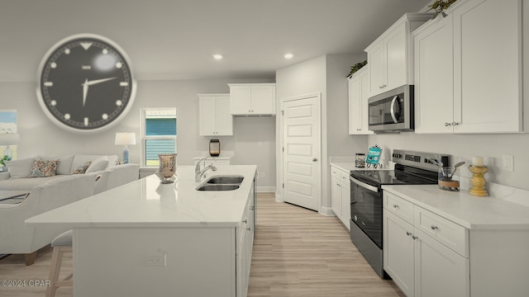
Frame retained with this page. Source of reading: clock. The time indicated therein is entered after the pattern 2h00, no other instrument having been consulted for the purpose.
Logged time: 6h13
